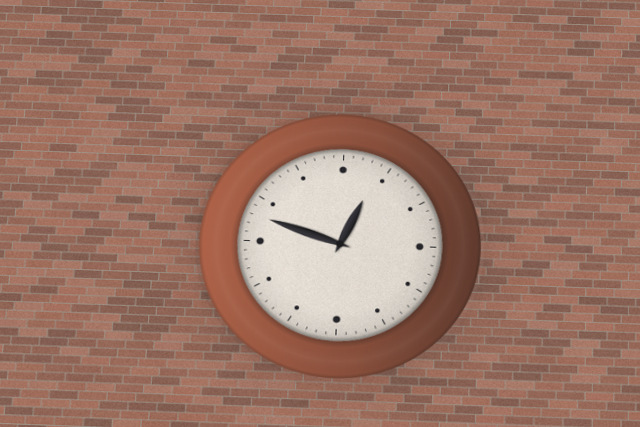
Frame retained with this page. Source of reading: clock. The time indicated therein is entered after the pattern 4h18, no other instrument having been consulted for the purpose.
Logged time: 12h48
